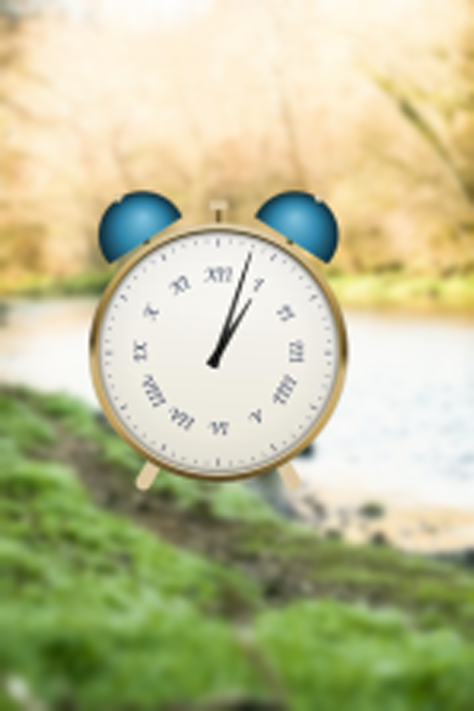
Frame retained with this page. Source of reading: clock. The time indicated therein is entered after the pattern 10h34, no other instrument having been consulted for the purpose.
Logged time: 1h03
